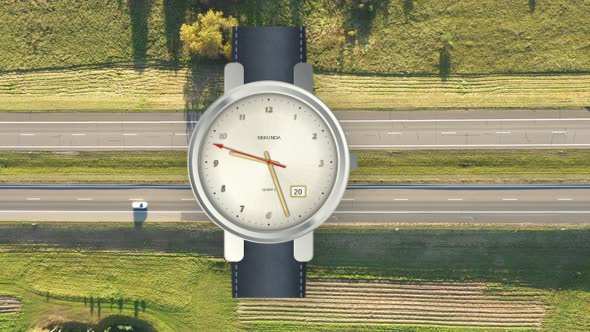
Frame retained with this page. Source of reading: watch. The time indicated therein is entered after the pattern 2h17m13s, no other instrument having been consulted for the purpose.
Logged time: 9h26m48s
